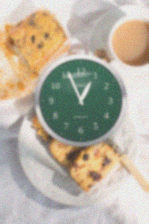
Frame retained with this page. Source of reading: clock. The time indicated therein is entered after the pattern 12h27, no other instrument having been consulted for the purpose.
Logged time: 12h56
